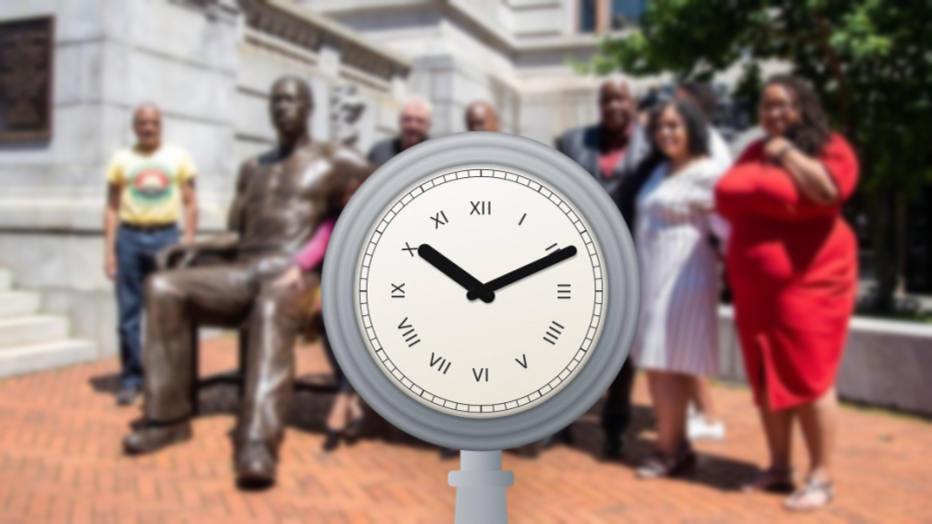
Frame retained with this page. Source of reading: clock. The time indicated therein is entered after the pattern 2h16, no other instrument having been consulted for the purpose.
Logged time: 10h11
